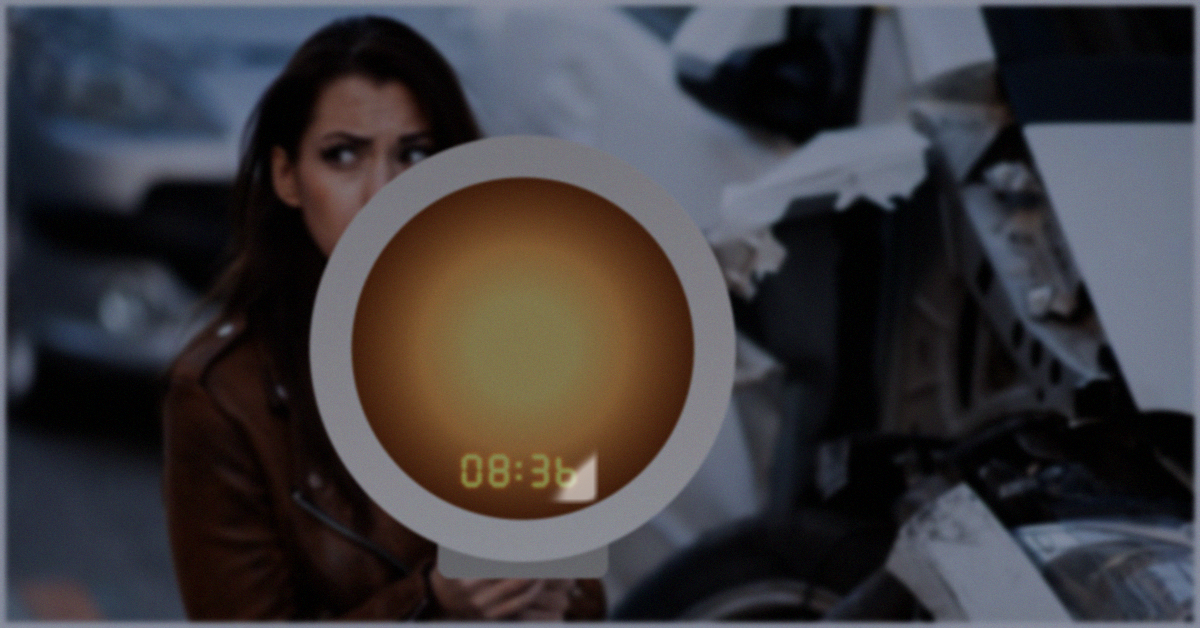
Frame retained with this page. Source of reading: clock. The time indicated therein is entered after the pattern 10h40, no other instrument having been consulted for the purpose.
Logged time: 8h36
